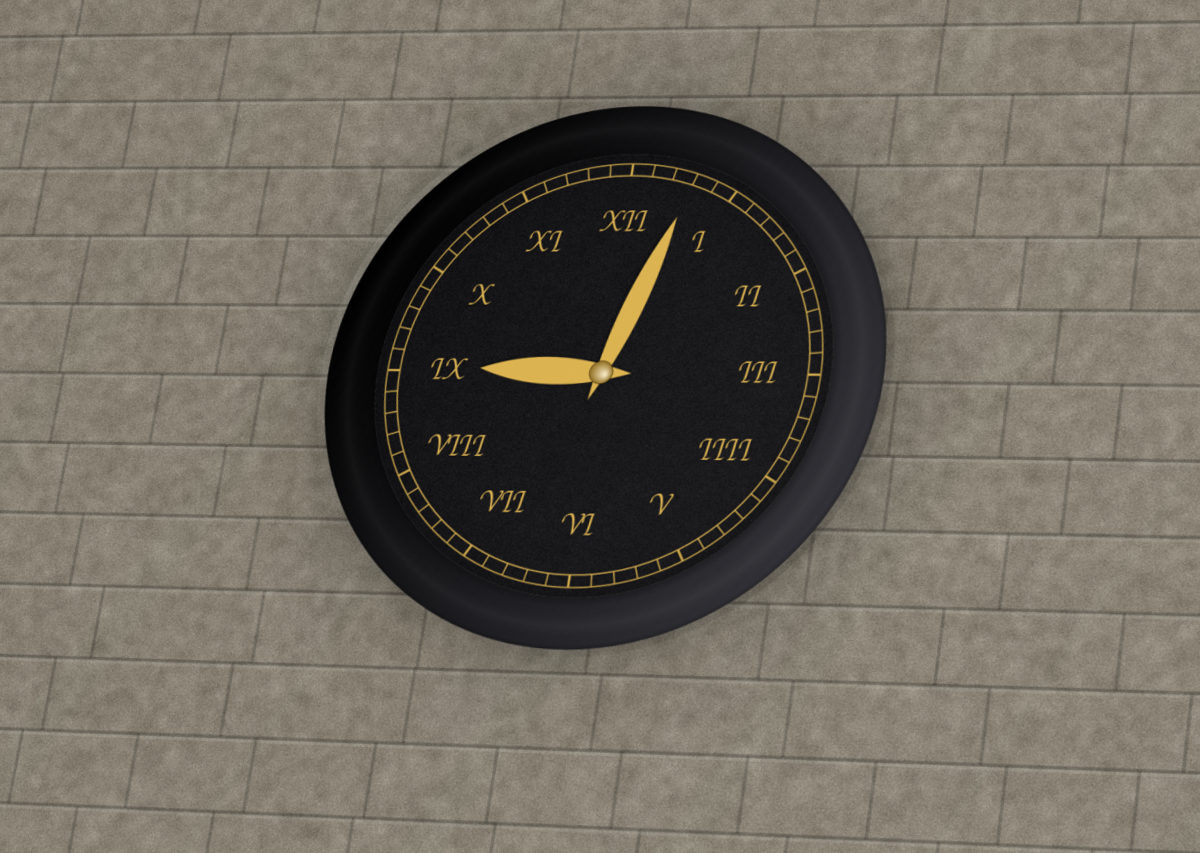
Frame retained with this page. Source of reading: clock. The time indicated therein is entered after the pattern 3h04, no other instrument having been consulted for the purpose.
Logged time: 9h03
